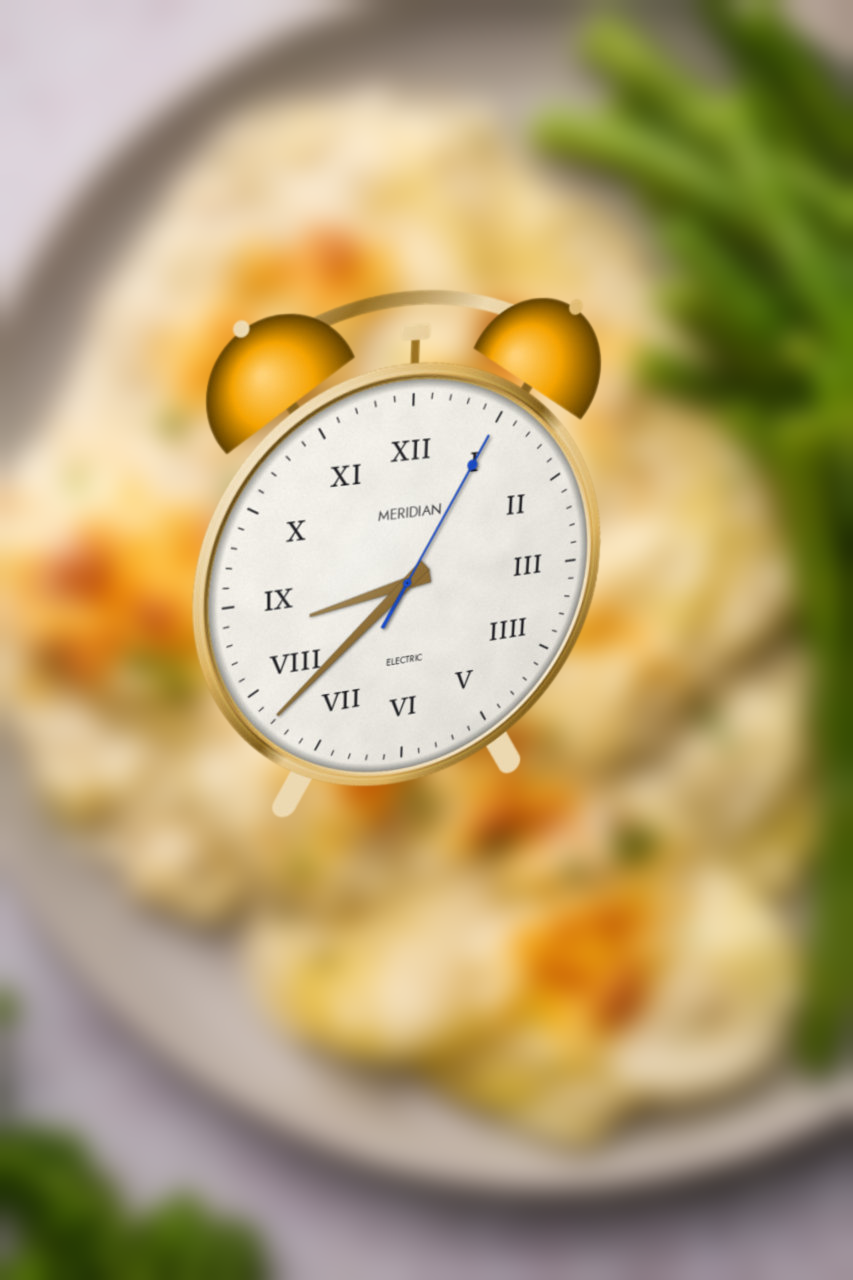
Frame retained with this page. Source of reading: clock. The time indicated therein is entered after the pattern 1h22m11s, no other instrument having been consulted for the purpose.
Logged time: 8h38m05s
